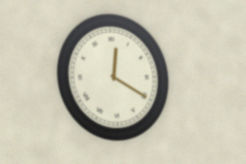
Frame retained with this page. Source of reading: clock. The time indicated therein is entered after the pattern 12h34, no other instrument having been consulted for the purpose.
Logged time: 12h20
